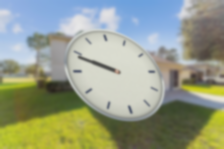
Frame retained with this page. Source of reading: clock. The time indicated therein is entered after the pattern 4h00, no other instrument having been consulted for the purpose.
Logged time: 9h49
